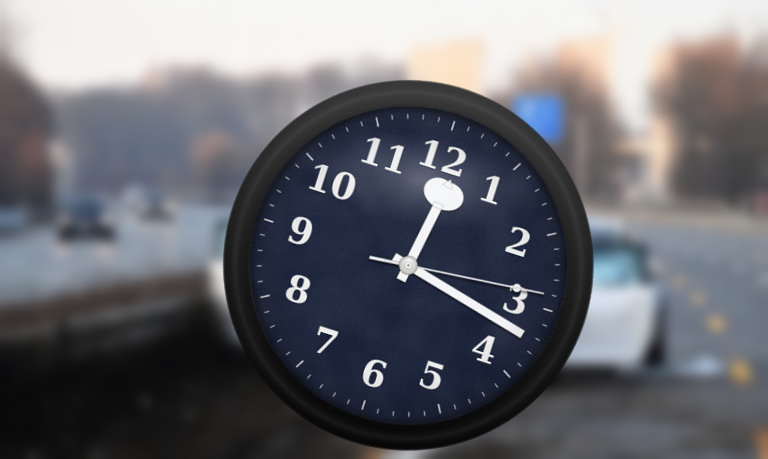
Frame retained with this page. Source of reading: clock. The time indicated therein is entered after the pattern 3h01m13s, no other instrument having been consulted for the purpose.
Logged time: 12h17m14s
